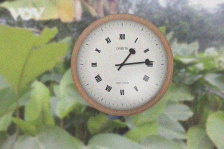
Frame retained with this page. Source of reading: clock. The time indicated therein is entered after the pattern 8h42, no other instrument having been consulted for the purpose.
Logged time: 1h14
